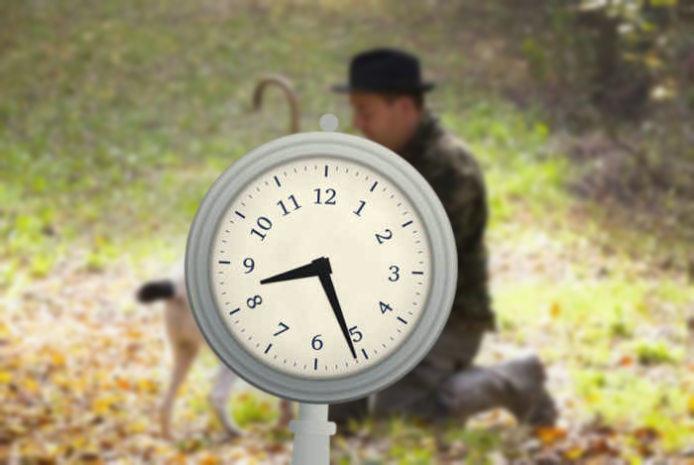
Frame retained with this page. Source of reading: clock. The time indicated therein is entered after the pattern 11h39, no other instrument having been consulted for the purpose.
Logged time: 8h26
